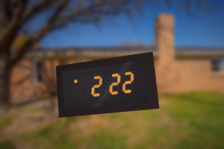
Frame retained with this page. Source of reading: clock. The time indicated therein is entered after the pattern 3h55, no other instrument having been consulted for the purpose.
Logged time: 2h22
